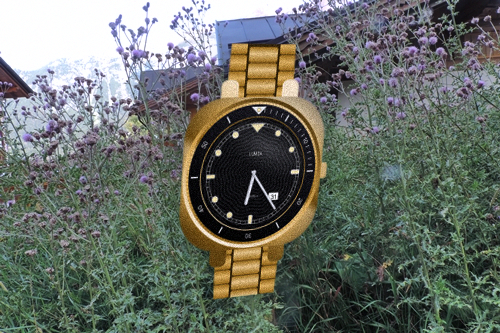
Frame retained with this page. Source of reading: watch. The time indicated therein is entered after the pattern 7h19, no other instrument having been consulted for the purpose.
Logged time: 6h24
